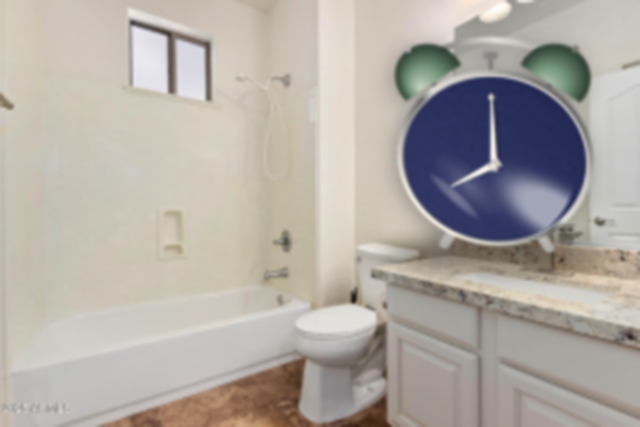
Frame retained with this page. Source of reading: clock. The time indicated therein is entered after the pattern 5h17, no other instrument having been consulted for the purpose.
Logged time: 8h00
